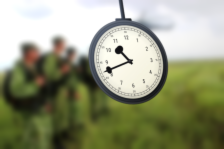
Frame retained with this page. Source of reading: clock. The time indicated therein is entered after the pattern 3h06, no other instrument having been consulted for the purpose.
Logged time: 10h42
